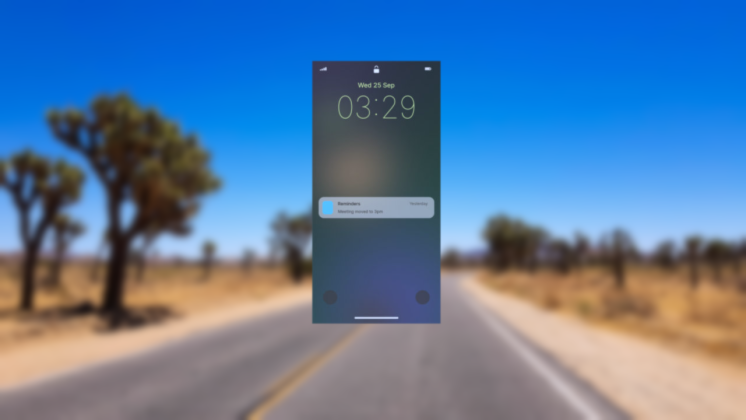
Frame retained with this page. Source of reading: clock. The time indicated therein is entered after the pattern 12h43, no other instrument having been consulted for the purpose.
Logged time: 3h29
